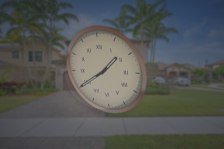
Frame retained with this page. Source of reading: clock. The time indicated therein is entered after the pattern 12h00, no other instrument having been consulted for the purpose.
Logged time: 1h40
